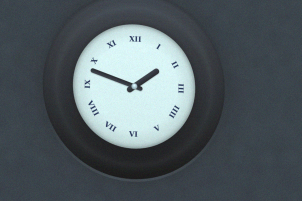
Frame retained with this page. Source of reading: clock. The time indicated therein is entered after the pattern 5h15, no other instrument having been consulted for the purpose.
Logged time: 1h48
